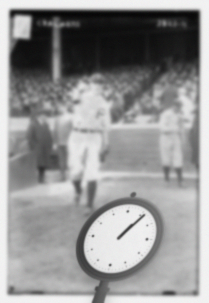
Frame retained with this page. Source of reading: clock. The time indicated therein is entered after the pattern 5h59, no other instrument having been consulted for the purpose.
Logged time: 1h06
